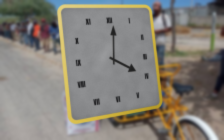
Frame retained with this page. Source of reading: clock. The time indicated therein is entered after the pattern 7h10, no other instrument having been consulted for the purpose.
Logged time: 4h01
